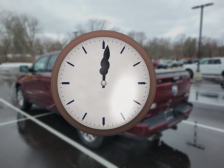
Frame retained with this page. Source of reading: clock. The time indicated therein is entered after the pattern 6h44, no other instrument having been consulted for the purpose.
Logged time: 12h01
